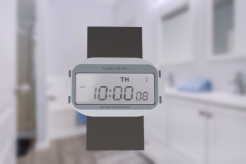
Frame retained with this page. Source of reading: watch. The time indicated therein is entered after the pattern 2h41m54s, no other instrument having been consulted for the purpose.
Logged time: 10h00m08s
